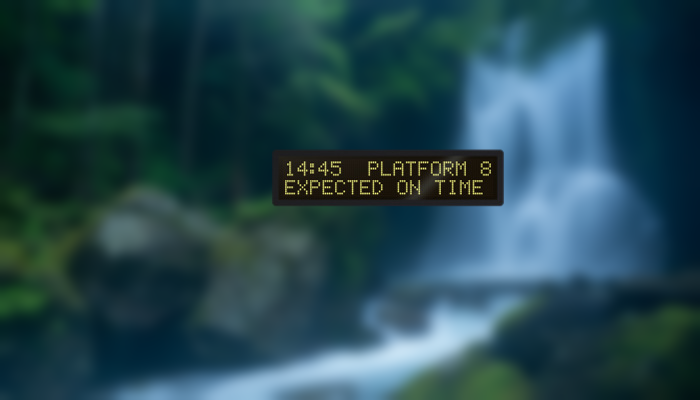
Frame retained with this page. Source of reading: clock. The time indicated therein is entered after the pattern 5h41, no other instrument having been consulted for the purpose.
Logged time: 14h45
